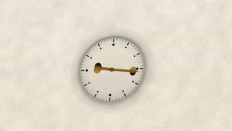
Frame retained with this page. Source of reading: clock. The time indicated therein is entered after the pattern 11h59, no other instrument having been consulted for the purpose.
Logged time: 9h16
